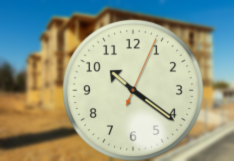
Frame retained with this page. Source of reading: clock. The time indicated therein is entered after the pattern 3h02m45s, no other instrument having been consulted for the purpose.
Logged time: 10h21m04s
